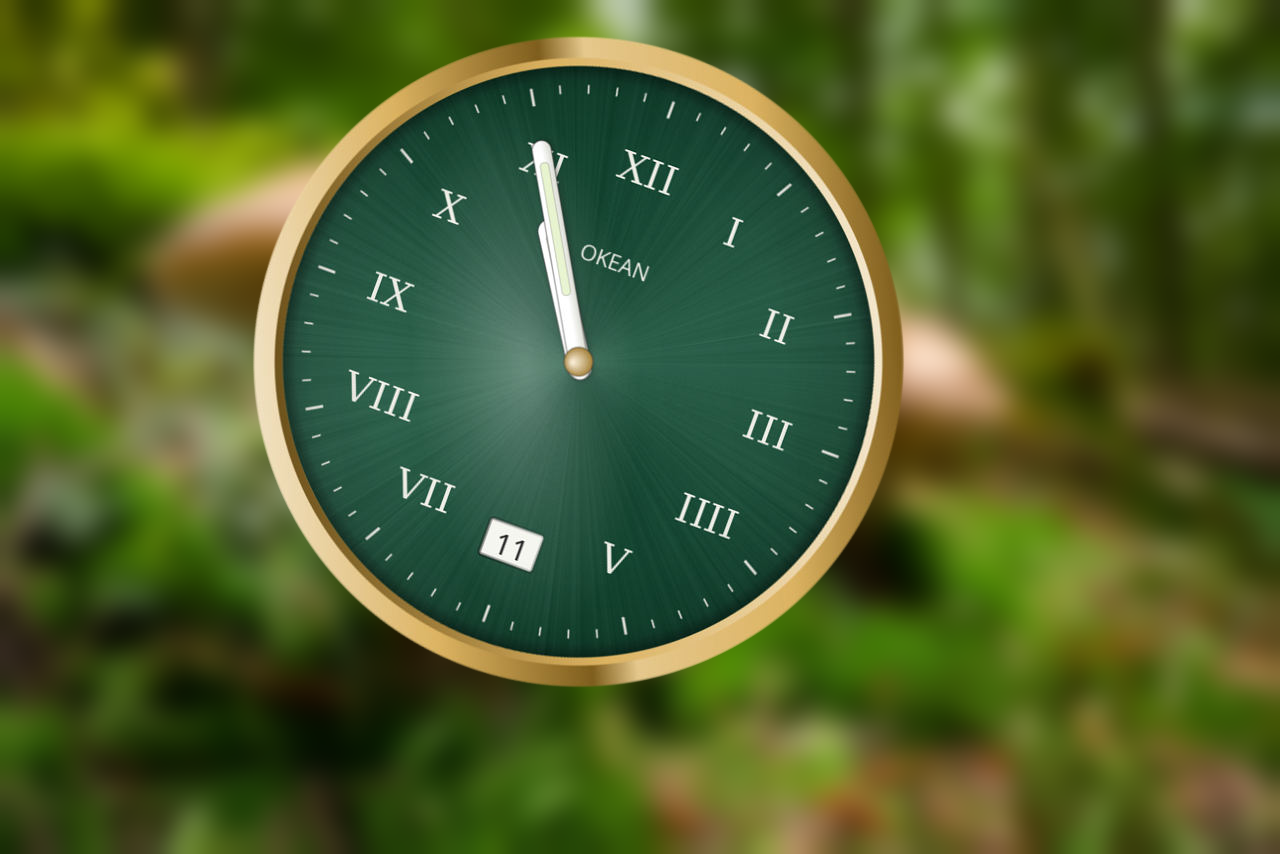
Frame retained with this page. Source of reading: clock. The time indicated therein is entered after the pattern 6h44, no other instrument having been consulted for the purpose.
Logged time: 10h55
